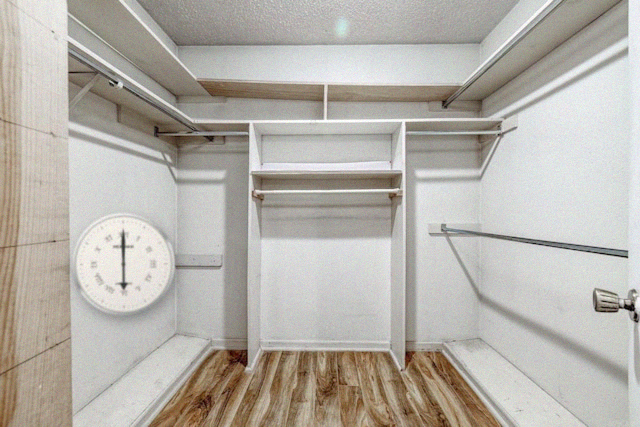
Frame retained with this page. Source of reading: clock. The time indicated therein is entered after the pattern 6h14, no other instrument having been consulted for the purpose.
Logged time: 6h00
